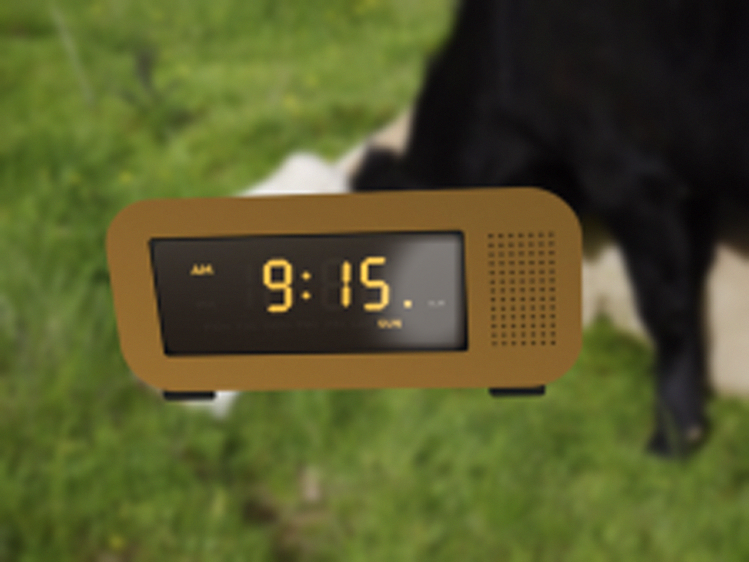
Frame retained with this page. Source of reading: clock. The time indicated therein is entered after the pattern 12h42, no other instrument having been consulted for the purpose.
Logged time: 9h15
